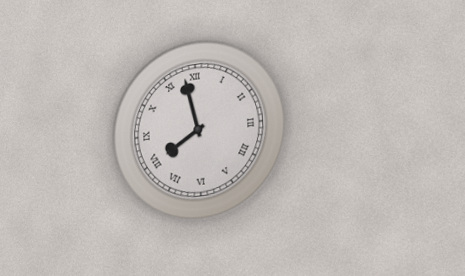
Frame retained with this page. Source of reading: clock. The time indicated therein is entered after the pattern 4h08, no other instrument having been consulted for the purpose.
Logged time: 7h58
